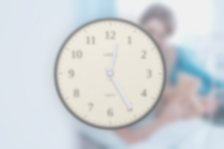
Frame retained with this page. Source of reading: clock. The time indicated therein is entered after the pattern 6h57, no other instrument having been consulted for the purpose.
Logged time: 12h25
